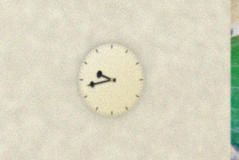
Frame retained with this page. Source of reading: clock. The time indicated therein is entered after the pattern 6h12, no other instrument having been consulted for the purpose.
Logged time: 9h43
